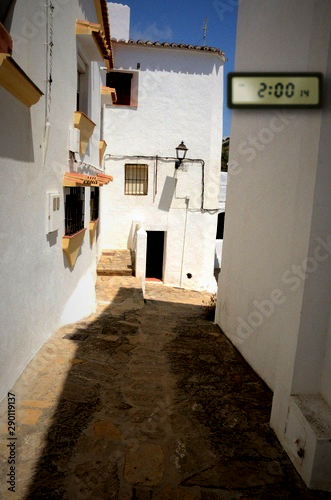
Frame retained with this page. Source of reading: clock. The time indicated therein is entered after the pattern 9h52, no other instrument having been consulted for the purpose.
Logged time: 2h00
